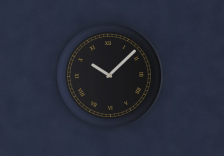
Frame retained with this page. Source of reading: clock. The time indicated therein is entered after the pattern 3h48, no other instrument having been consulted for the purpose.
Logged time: 10h08
